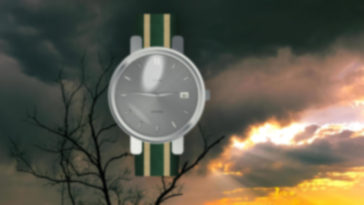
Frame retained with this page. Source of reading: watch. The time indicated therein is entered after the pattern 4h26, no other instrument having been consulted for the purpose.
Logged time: 2h46
